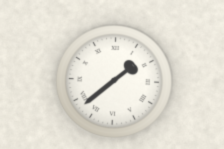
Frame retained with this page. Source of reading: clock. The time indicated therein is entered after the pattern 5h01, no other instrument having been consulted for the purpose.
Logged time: 1h38
